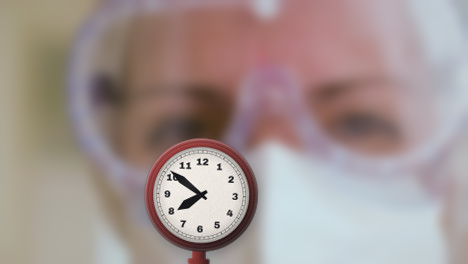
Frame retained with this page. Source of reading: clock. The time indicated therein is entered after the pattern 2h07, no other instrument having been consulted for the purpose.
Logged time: 7h51
